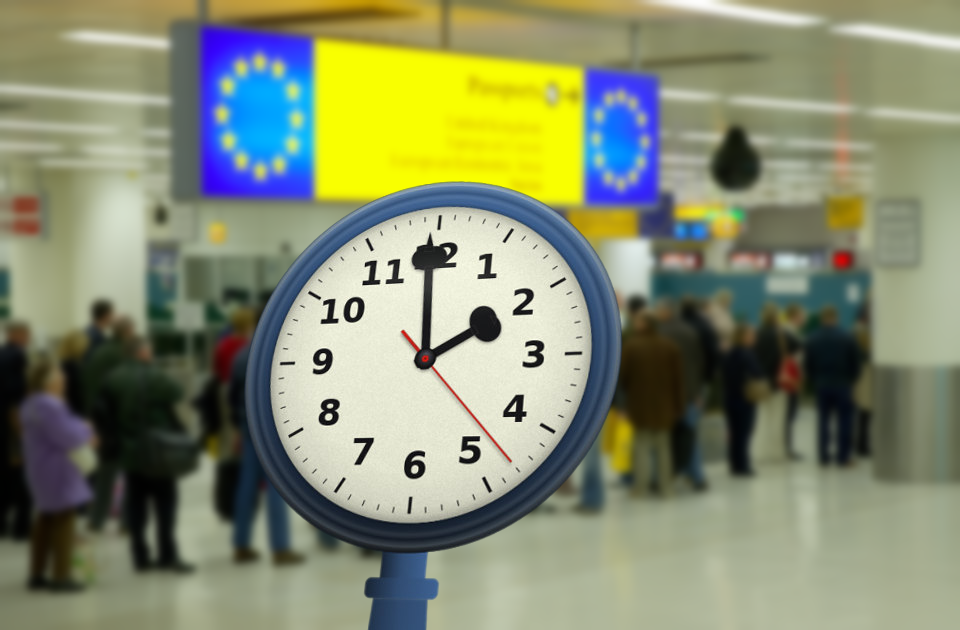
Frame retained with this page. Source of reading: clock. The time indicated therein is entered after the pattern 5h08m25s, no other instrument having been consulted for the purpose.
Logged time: 1h59m23s
